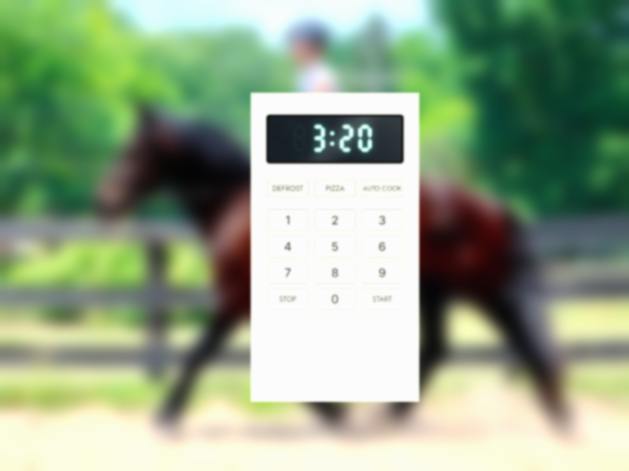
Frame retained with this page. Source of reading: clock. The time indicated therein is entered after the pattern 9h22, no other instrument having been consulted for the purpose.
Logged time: 3h20
